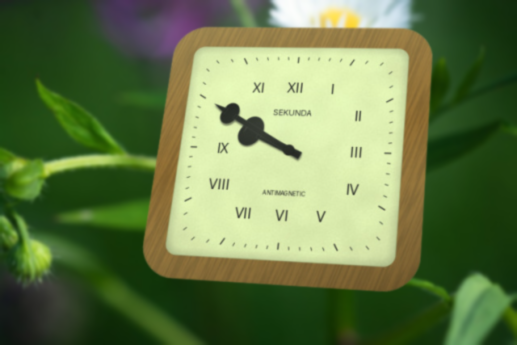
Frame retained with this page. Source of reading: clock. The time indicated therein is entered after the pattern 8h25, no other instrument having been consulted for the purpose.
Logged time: 9h50
